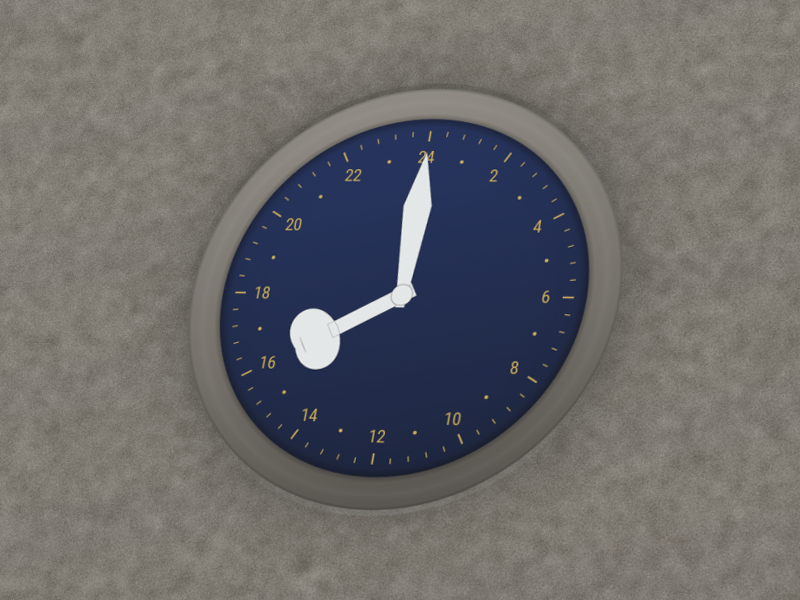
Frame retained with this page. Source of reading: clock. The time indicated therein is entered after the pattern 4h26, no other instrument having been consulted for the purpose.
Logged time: 16h00
